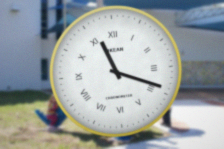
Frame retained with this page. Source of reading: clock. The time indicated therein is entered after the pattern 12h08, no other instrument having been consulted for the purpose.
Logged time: 11h19
